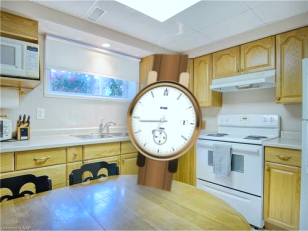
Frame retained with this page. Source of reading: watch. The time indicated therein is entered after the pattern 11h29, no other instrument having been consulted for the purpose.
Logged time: 6h44
